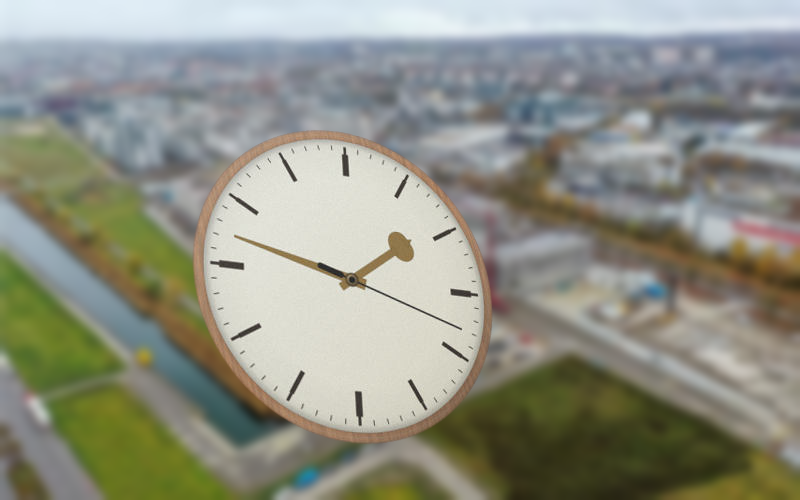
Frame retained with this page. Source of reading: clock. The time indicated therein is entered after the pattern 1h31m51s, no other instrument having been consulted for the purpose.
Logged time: 1h47m18s
